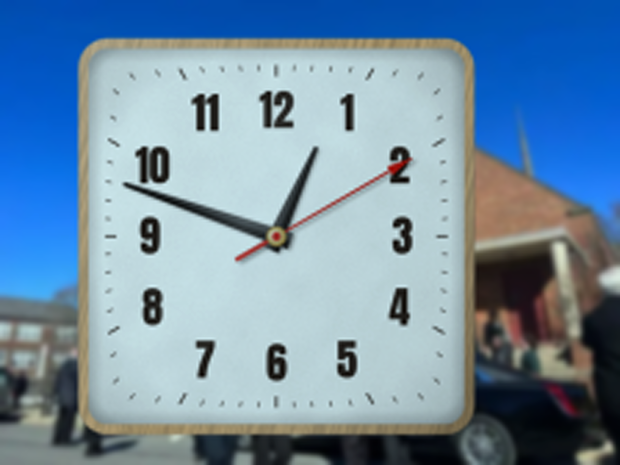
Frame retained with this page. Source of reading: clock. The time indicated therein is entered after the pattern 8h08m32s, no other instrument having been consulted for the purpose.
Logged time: 12h48m10s
